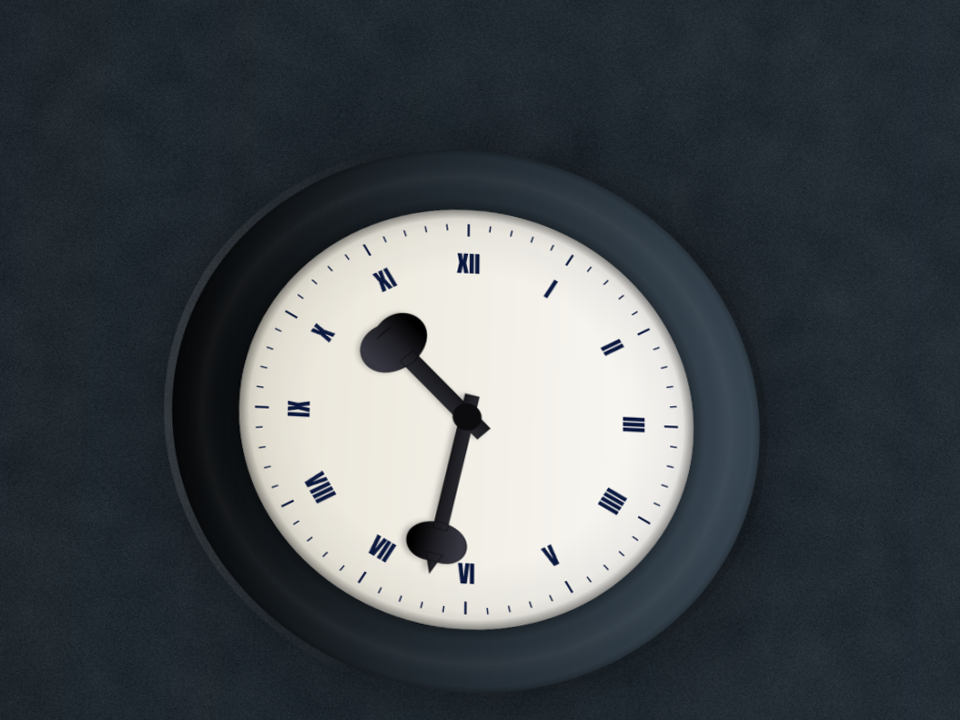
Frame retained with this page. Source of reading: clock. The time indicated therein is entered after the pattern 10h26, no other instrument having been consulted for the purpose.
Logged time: 10h32
